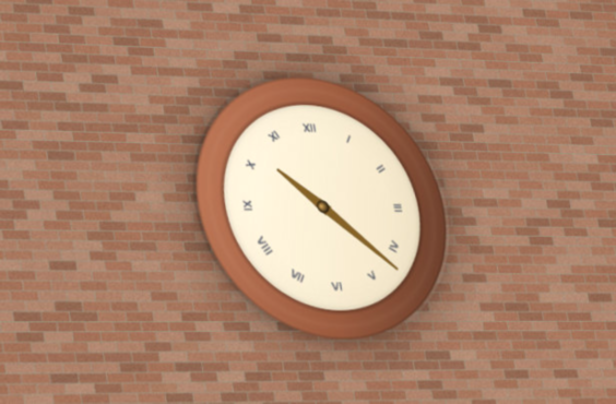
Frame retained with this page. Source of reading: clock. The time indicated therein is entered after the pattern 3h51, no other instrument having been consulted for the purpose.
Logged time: 10h22
